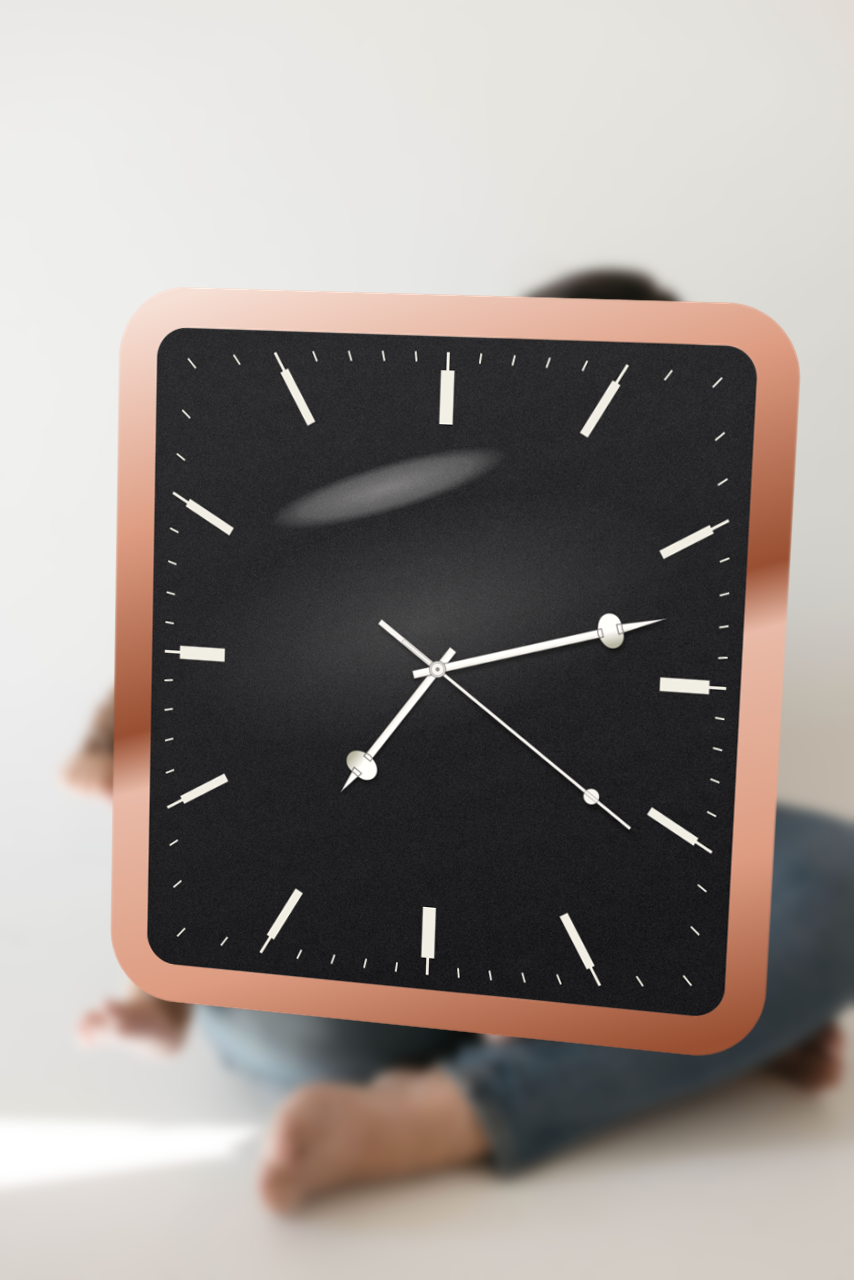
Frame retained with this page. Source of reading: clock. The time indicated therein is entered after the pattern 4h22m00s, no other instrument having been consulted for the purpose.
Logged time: 7h12m21s
